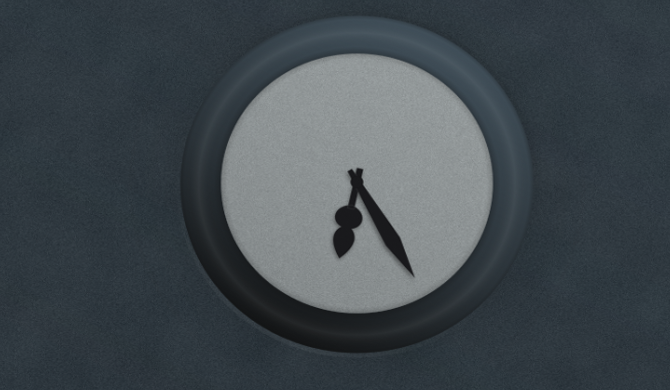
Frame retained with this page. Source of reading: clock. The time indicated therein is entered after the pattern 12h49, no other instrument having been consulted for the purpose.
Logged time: 6h25
